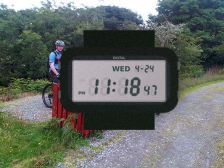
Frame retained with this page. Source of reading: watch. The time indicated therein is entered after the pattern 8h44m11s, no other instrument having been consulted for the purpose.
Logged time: 11h18m47s
